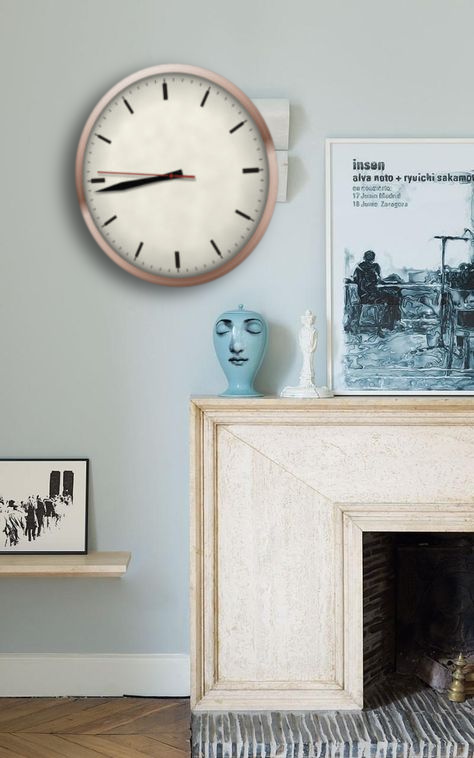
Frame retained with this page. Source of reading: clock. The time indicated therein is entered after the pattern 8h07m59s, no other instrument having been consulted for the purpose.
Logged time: 8h43m46s
